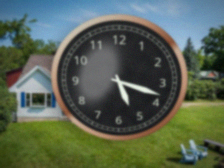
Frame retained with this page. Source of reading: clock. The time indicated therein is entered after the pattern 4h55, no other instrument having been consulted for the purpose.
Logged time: 5h18
